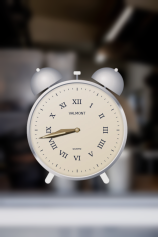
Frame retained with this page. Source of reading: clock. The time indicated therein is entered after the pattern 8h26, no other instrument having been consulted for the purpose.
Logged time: 8h43
